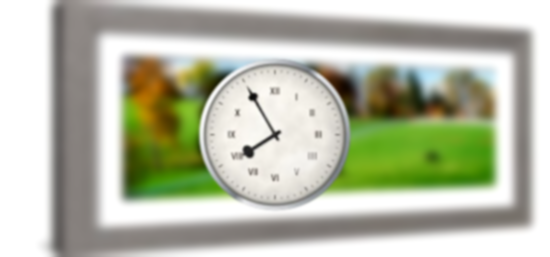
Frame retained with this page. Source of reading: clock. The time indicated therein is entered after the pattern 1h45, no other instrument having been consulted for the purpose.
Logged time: 7h55
